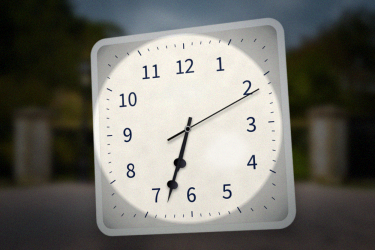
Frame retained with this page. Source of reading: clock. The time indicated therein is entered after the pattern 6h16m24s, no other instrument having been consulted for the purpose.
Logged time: 6h33m11s
